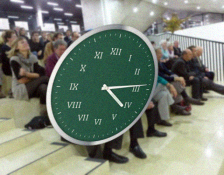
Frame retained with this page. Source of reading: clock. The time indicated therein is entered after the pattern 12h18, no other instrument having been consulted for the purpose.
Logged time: 4h14
